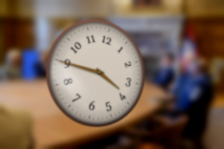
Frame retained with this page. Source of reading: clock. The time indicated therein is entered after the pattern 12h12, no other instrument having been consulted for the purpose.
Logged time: 3h45
